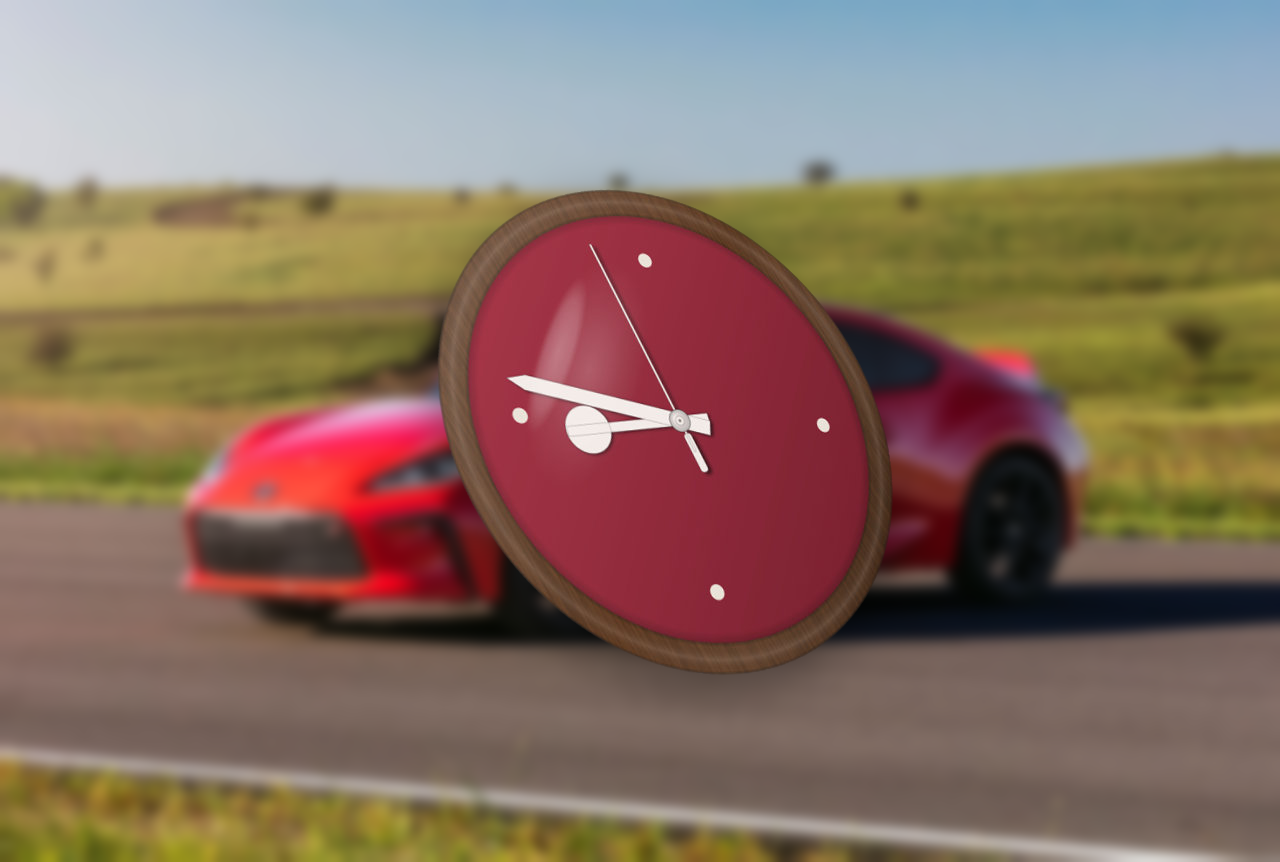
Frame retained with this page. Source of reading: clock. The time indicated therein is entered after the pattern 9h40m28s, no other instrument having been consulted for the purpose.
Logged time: 8h46m57s
